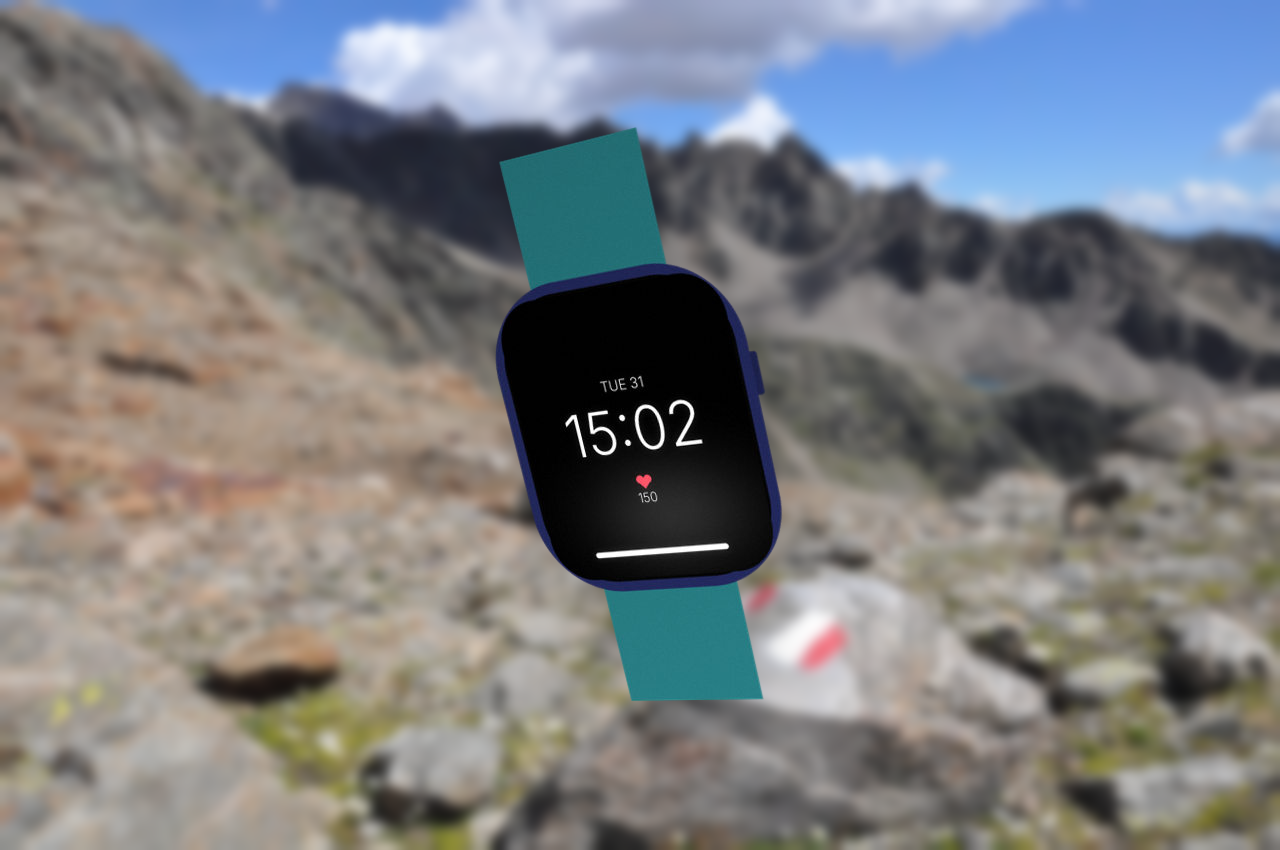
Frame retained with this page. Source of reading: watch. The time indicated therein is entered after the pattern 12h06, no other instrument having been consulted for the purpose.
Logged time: 15h02
